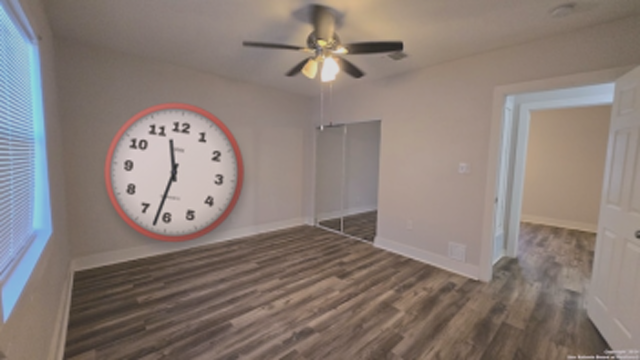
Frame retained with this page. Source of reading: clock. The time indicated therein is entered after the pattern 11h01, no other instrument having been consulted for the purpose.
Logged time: 11h32
